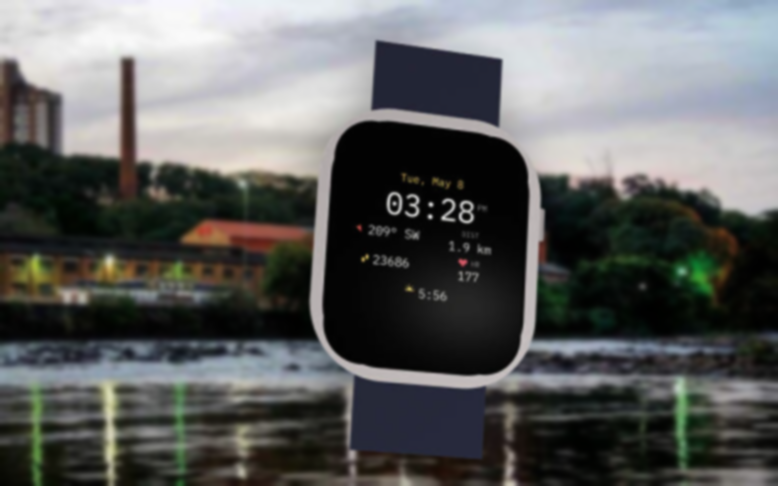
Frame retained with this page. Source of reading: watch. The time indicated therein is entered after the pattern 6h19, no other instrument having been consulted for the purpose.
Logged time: 3h28
